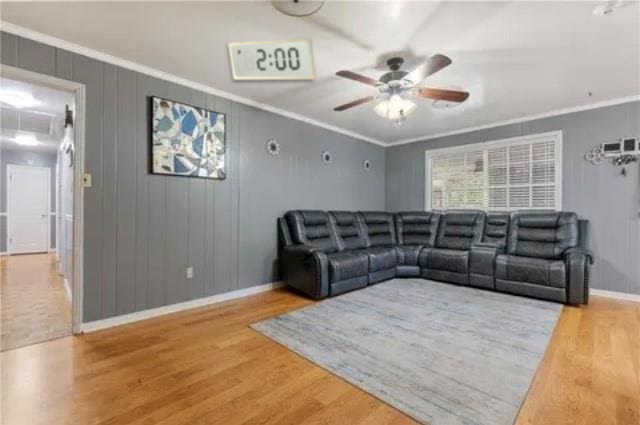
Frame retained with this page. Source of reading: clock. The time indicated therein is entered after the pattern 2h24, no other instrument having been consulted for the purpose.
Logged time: 2h00
